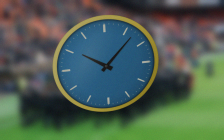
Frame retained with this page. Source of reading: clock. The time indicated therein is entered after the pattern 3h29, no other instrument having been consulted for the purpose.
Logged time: 10h07
